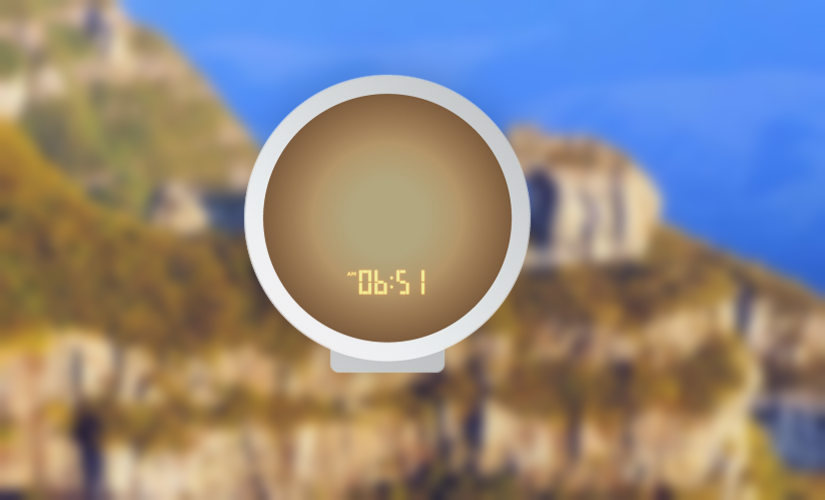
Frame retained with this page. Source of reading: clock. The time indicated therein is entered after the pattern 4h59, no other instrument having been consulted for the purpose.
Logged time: 6h51
